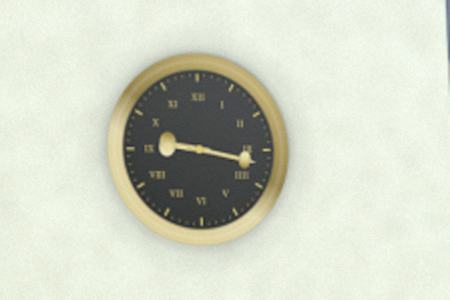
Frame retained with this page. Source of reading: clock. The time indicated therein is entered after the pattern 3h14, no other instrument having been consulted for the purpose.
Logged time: 9h17
